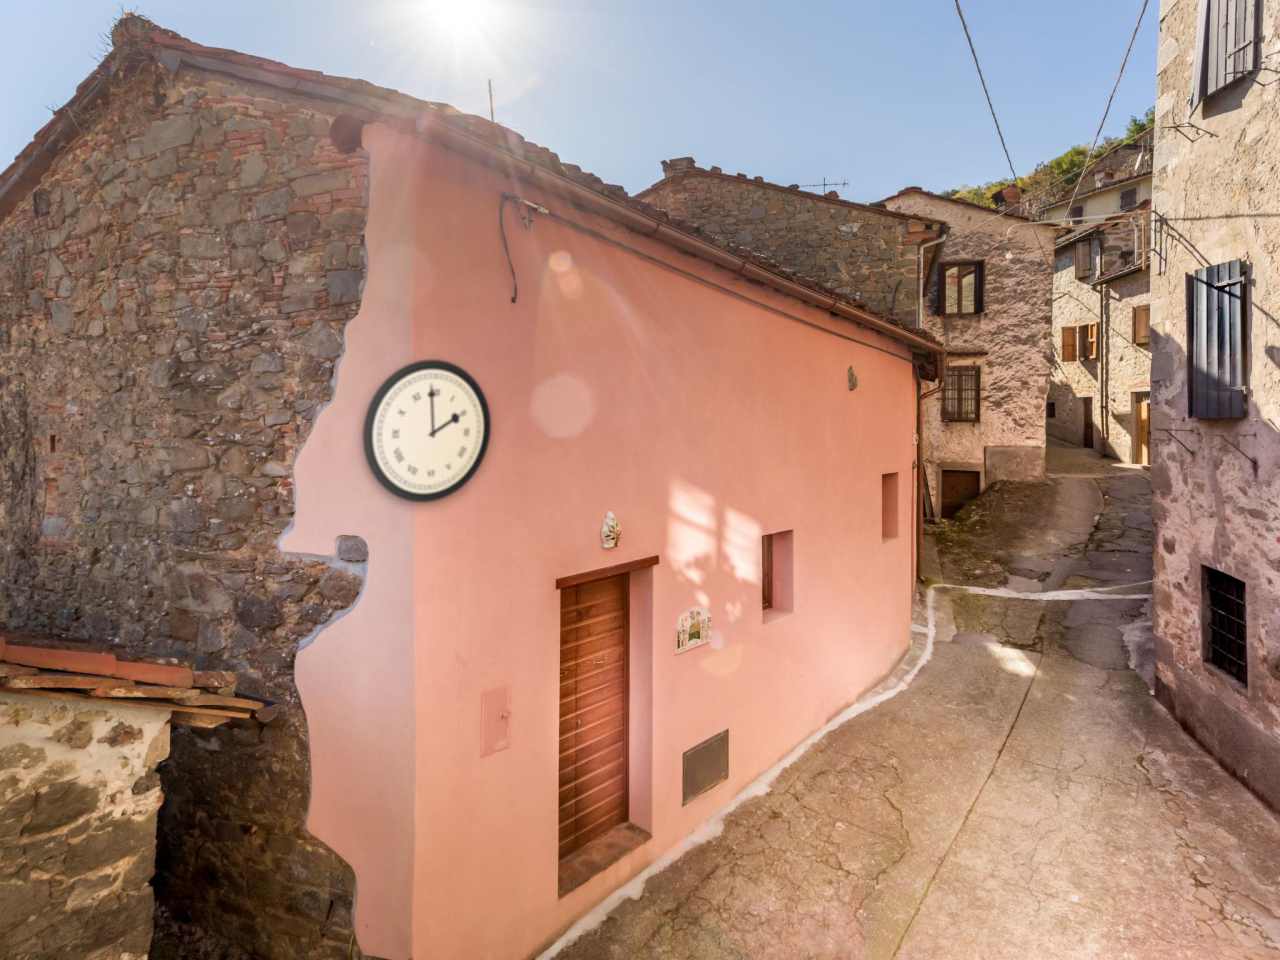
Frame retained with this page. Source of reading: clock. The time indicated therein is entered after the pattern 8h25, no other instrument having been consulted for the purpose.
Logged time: 1h59
